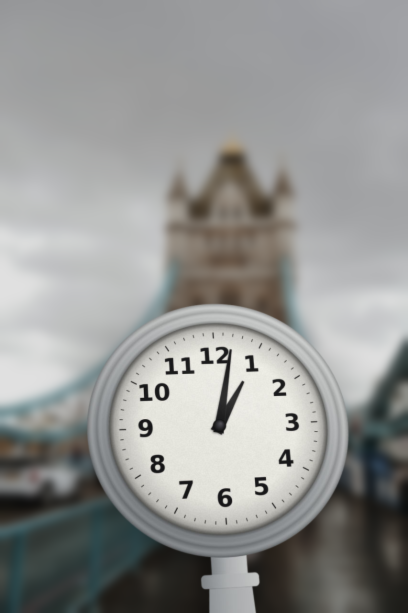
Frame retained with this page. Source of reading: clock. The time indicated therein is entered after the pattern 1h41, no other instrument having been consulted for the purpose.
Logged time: 1h02
